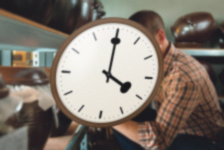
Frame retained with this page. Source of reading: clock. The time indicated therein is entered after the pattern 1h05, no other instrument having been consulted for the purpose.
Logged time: 4h00
